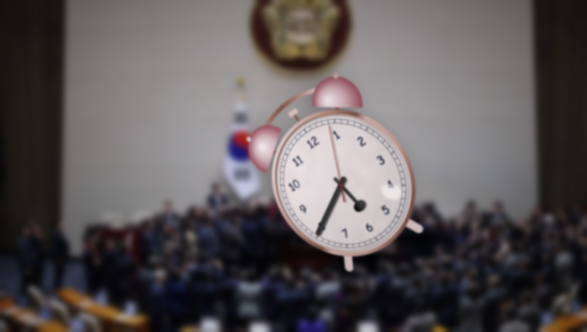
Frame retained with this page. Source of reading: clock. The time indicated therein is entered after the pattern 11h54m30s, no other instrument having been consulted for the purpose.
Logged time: 5h40m04s
